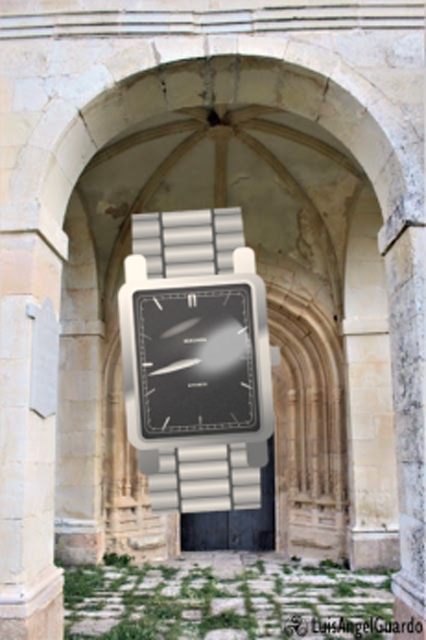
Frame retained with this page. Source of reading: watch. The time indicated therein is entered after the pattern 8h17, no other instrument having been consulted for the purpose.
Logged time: 8h43
